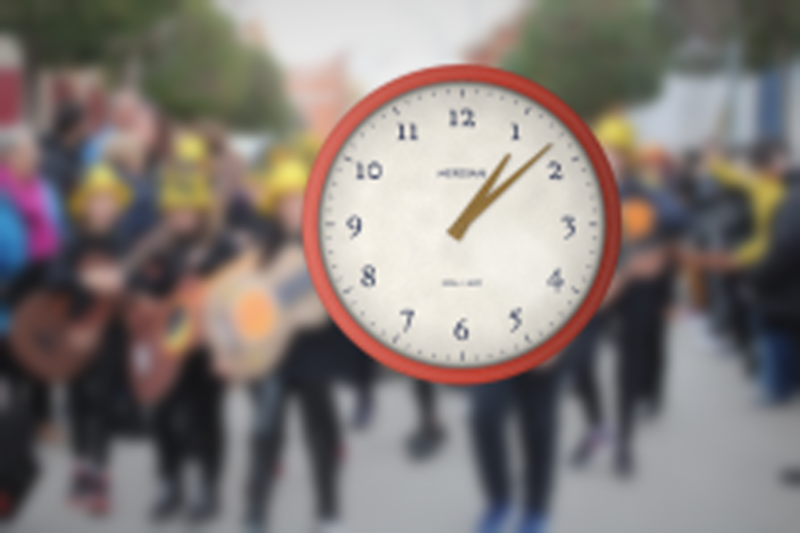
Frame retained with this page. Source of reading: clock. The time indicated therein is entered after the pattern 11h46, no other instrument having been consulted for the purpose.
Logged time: 1h08
